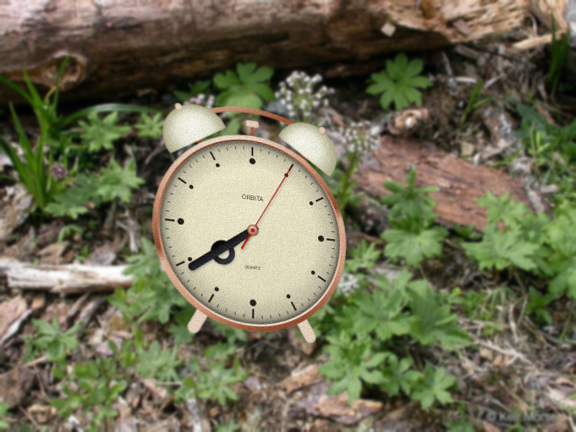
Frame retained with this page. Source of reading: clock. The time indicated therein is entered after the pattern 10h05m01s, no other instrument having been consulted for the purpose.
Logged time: 7h39m05s
